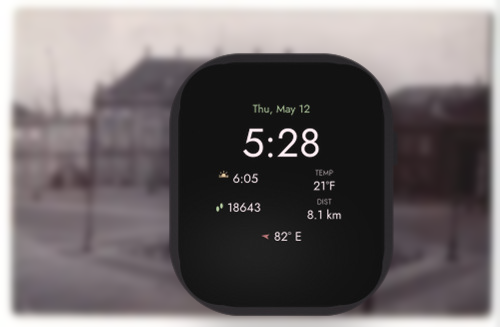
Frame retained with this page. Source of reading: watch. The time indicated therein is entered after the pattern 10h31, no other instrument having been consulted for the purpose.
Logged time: 5h28
